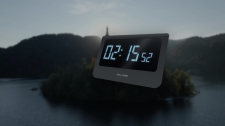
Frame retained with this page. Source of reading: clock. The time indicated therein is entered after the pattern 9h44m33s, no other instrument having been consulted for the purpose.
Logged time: 2h15m52s
